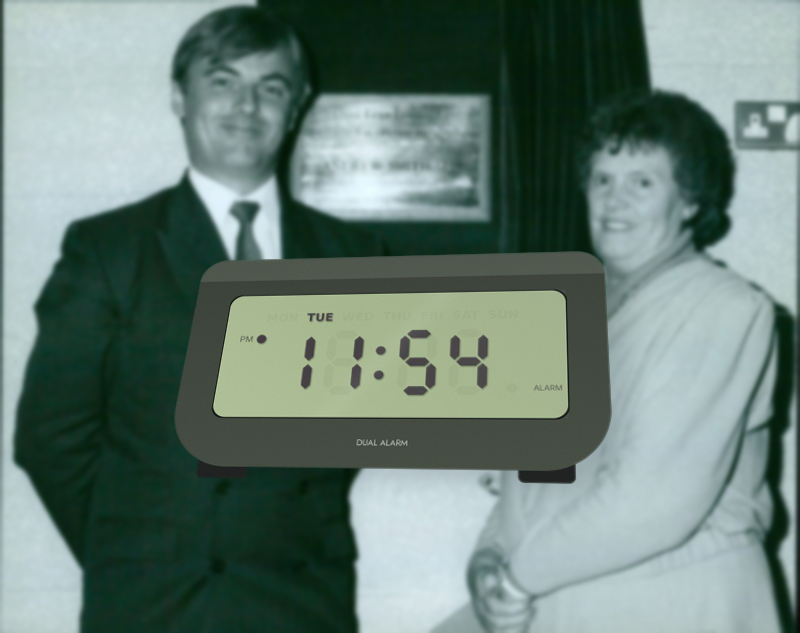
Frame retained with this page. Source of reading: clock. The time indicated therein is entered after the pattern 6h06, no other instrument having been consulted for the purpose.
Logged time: 11h54
